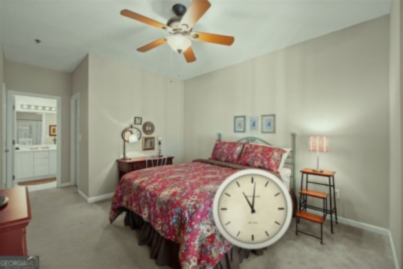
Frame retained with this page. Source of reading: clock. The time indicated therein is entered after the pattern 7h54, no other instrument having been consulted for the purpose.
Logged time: 11h01
